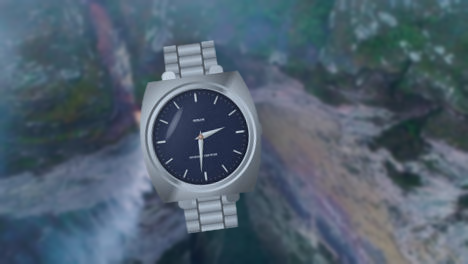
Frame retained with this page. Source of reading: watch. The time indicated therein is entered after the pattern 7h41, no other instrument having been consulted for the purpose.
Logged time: 2h31
